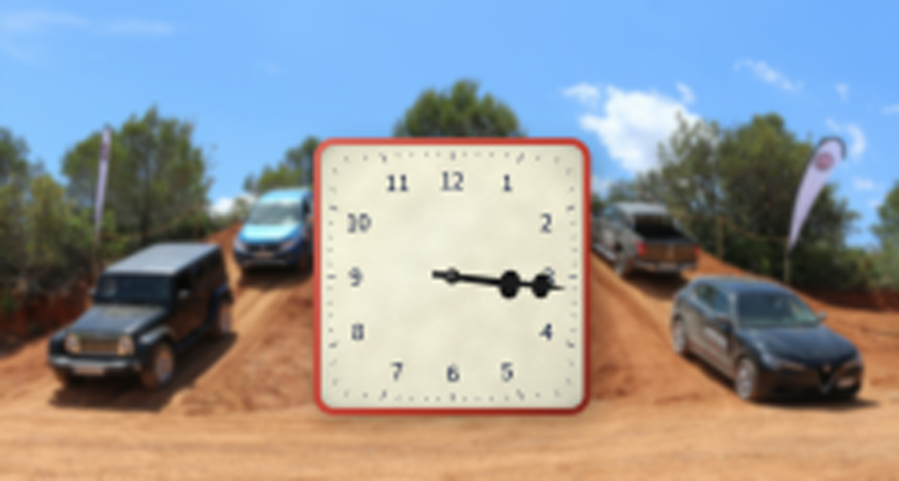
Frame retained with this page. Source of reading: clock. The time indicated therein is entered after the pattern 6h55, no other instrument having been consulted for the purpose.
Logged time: 3h16
